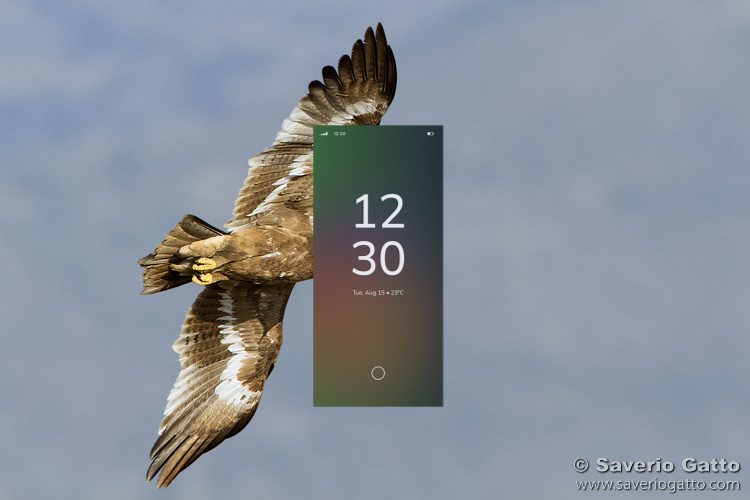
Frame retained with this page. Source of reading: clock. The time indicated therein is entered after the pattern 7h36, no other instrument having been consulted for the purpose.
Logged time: 12h30
